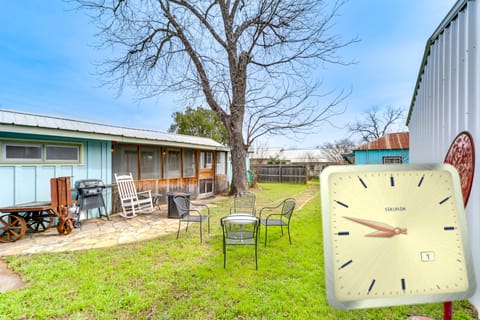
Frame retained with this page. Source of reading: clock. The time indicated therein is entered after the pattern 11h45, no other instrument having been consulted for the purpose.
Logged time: 8h48
